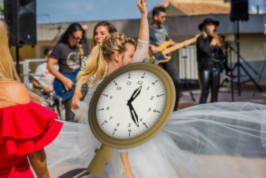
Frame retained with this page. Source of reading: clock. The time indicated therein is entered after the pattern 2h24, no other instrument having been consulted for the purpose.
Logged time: 12h22
